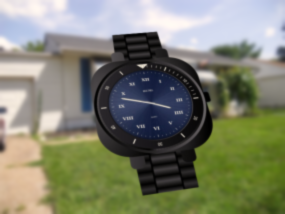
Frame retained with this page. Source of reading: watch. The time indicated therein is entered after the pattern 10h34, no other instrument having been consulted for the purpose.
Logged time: 3h48
